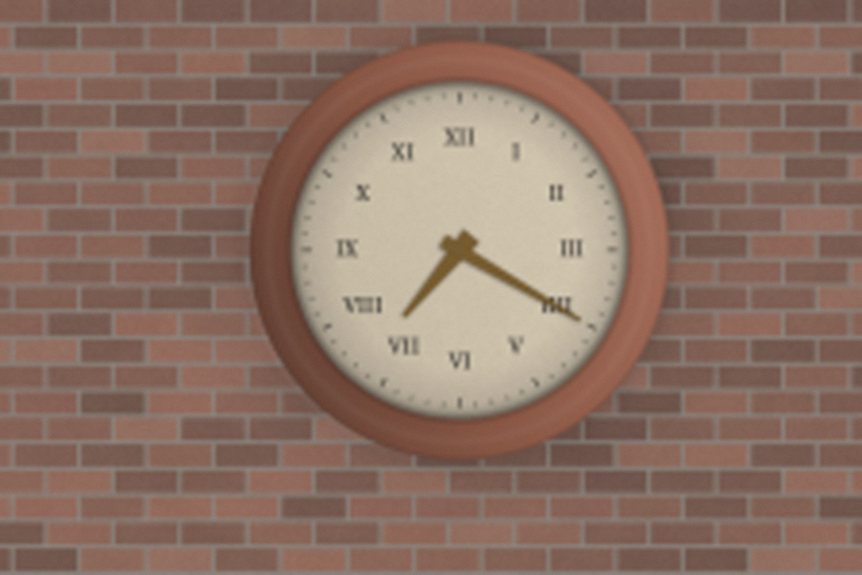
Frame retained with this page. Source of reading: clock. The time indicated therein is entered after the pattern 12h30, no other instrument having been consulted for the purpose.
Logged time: 7h20
